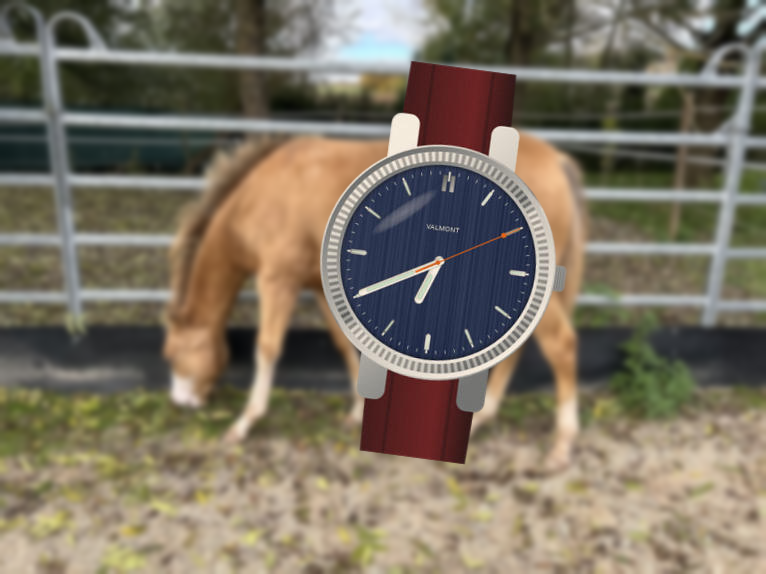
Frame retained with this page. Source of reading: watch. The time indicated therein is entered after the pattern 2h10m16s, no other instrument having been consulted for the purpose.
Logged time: 6h40m10s
